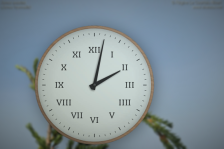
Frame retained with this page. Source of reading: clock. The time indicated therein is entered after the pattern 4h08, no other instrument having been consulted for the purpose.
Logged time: 2h02
